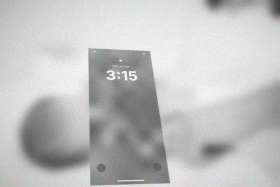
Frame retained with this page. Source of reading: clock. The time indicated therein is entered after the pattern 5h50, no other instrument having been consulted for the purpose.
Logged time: 3h15
